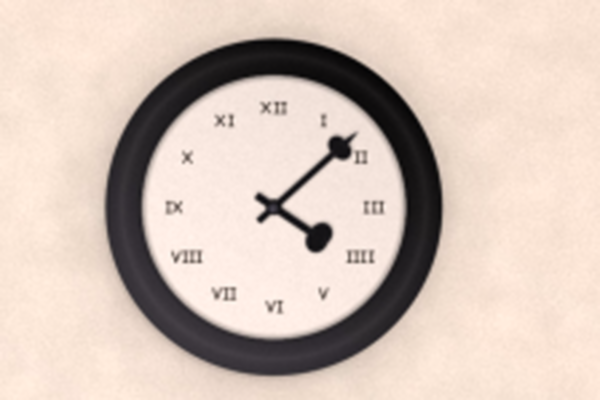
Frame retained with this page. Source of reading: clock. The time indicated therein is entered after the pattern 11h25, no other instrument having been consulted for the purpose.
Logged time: 4h08
